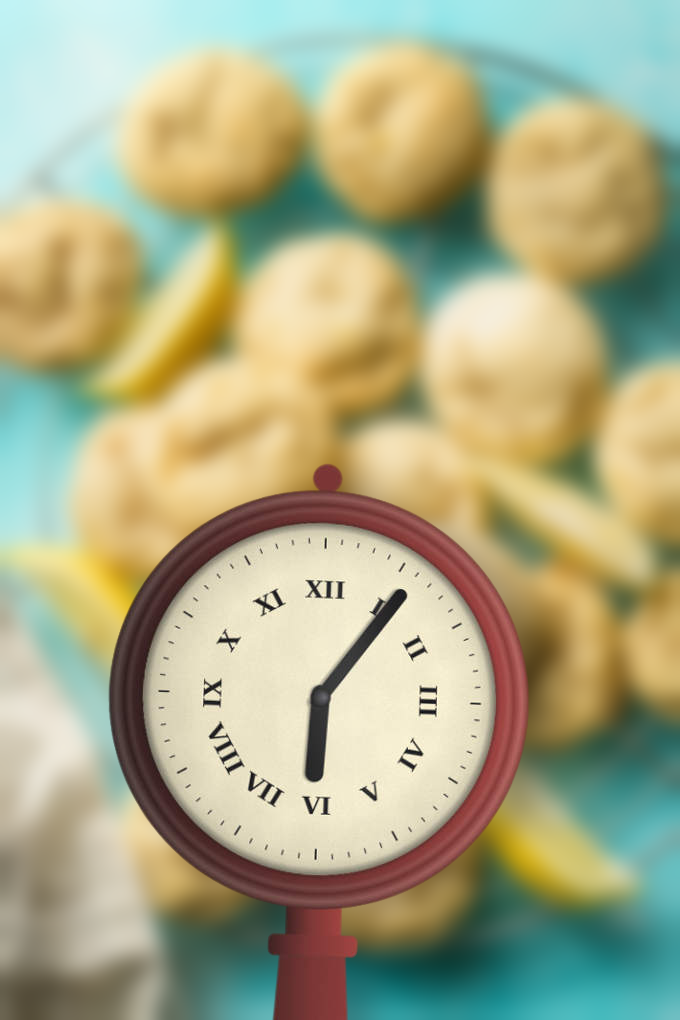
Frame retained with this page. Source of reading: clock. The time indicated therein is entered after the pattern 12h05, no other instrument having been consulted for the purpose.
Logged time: 6h06
